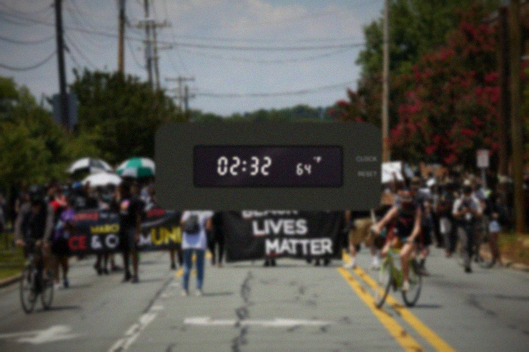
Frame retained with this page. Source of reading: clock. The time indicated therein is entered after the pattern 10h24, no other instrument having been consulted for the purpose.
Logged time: 2h32
